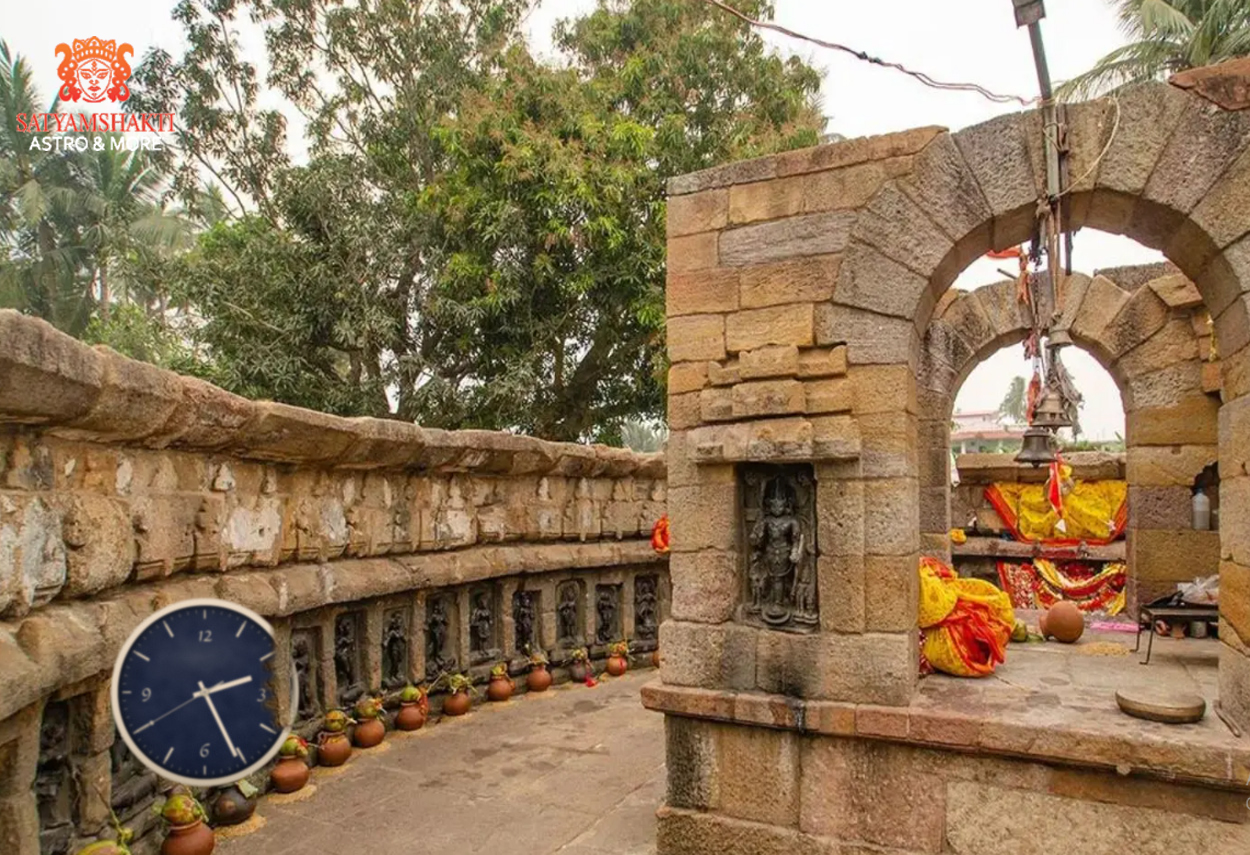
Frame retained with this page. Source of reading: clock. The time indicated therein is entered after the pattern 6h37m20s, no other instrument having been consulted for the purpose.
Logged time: 2h25m40s
